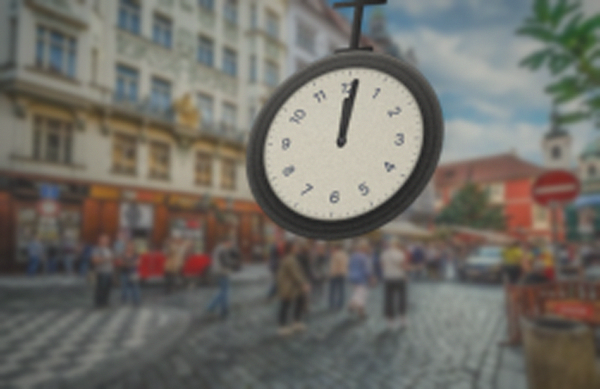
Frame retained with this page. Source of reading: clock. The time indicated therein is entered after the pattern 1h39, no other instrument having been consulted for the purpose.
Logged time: 12h01
